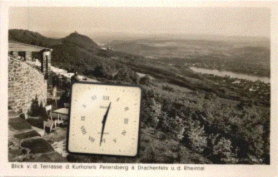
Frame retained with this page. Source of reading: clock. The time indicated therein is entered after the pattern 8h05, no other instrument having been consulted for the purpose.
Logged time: 12h31
